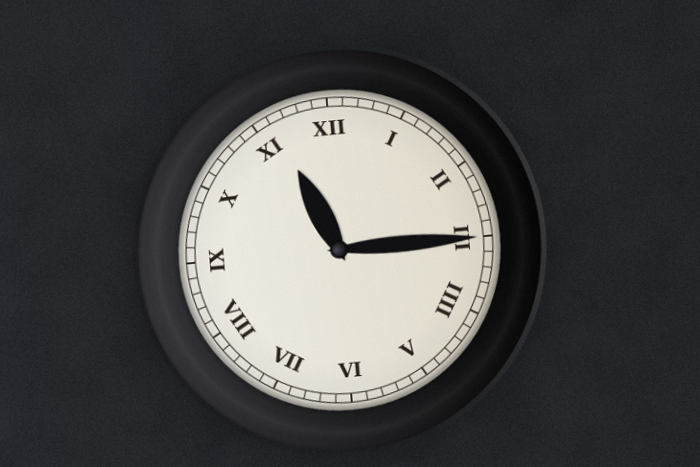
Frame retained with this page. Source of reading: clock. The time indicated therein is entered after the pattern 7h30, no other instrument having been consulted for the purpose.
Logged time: 11h15
